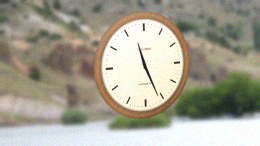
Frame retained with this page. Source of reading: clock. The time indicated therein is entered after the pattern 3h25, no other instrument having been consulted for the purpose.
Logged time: 11h26
